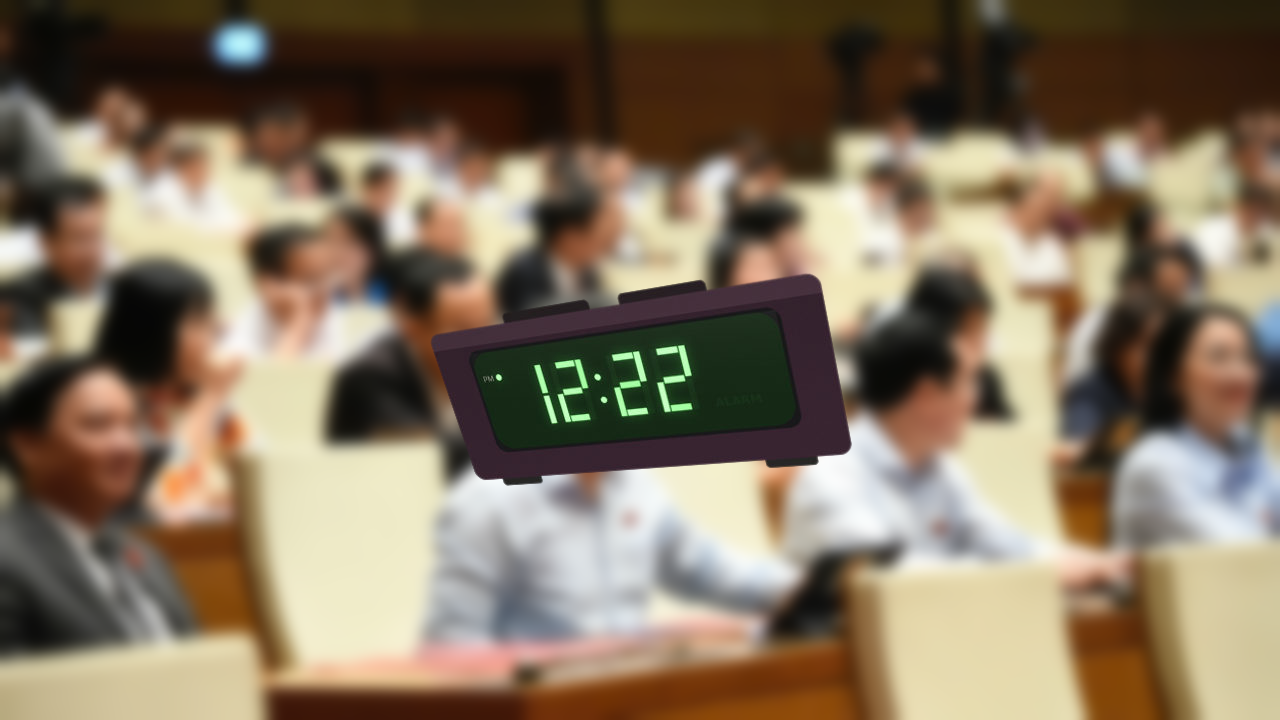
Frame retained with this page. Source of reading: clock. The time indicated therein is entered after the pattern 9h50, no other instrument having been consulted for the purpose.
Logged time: 12h22
